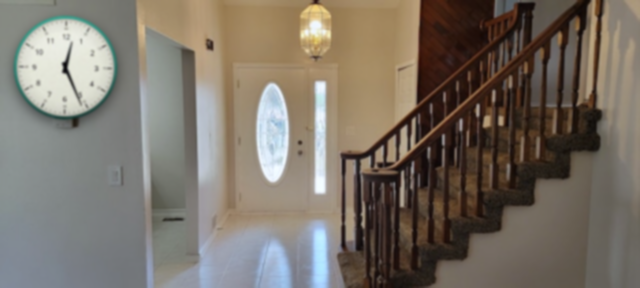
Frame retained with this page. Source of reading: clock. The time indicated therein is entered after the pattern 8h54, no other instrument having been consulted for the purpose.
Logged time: 12h26
